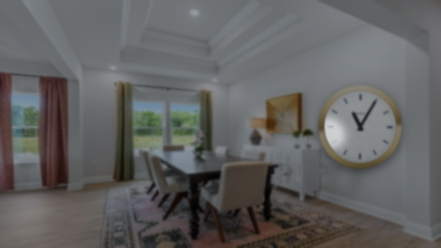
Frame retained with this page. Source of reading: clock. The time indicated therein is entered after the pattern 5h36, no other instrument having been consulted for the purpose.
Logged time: 11h05
